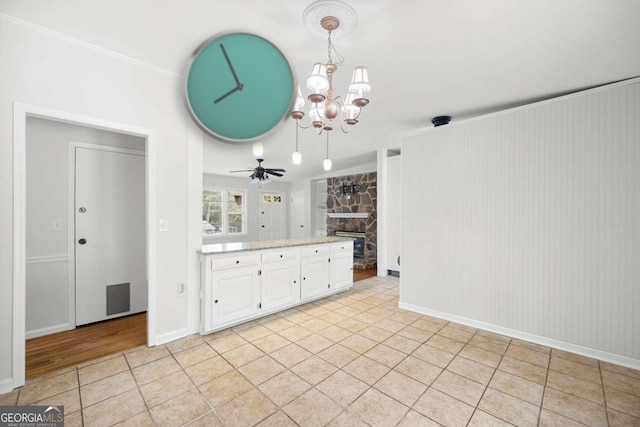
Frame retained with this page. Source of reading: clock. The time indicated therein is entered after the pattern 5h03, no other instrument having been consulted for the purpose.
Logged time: 7h56
